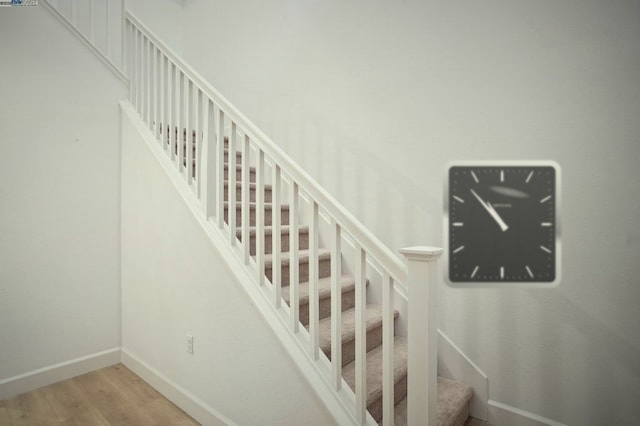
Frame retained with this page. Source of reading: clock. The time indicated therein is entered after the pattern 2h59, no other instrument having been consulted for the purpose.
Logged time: 10h53
